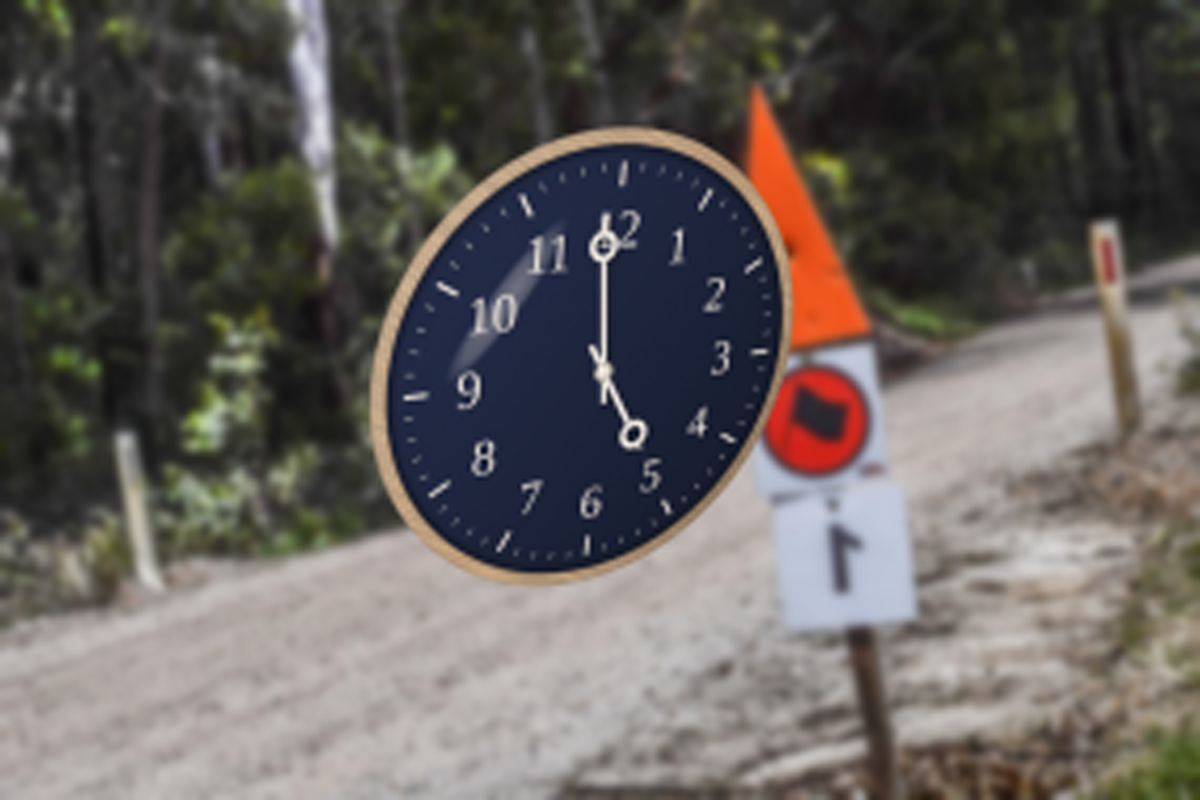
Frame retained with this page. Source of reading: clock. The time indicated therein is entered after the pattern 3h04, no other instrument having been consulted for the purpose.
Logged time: 4h59
